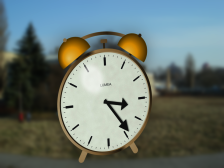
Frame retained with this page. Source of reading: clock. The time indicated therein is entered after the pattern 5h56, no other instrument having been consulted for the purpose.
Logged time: 3h24
